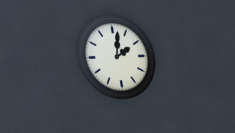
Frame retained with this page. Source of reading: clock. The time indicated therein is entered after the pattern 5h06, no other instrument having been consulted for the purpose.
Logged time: 2h02
